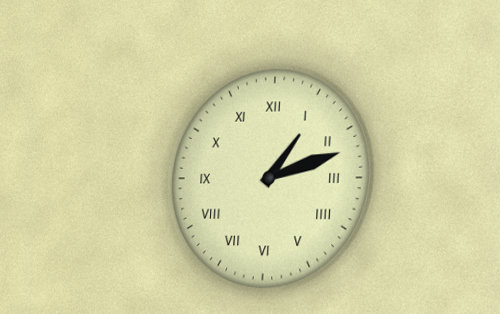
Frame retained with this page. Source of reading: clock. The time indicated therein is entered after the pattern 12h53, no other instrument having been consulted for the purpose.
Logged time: 1h12
